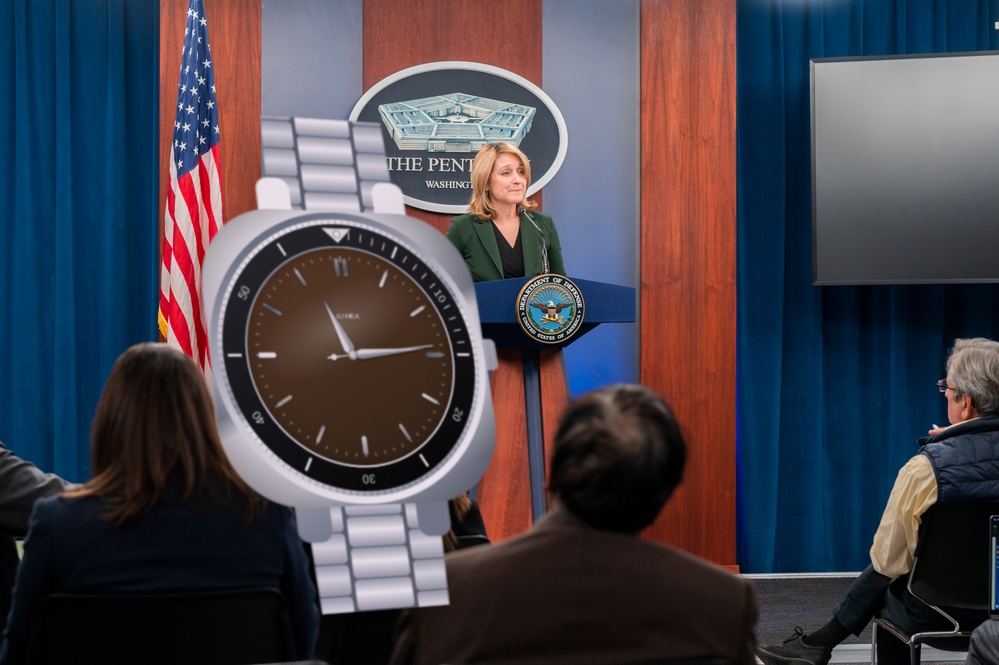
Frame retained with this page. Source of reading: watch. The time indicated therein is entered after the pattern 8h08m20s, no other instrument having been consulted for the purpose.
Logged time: 11h14m14s
